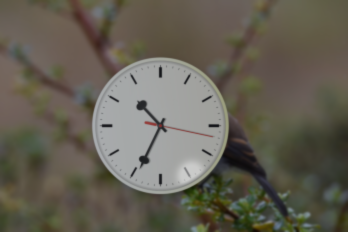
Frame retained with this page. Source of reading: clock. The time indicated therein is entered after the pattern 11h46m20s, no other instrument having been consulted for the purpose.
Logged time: 10h34m17s
